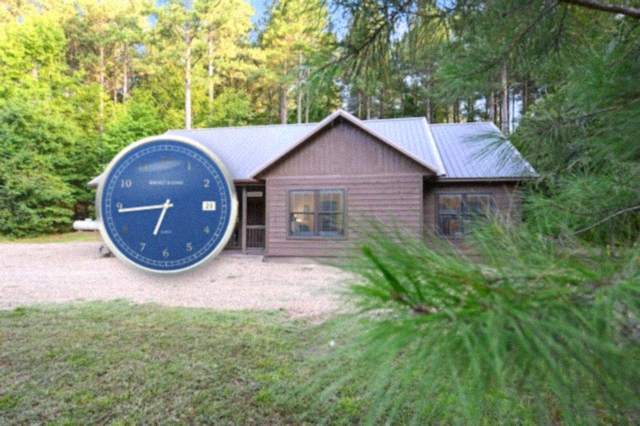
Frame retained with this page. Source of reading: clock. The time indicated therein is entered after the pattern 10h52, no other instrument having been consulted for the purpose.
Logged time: 6h44
